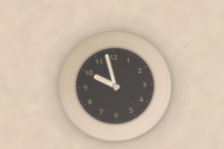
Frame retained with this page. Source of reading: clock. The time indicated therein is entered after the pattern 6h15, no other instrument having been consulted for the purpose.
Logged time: 9h58
